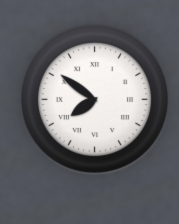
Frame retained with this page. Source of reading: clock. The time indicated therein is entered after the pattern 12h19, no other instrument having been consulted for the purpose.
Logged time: 7h51
